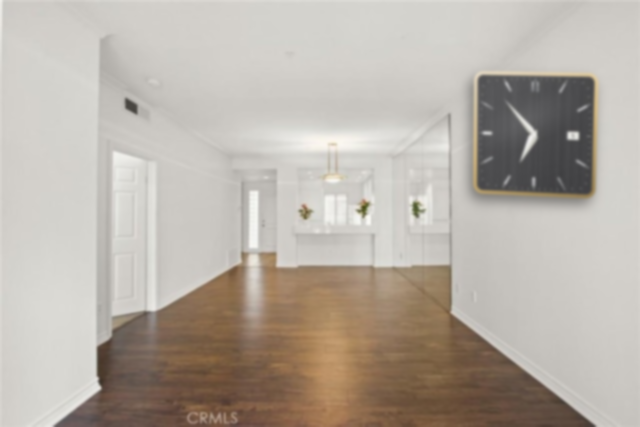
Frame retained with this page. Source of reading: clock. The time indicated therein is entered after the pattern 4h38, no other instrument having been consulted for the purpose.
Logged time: 6h53
